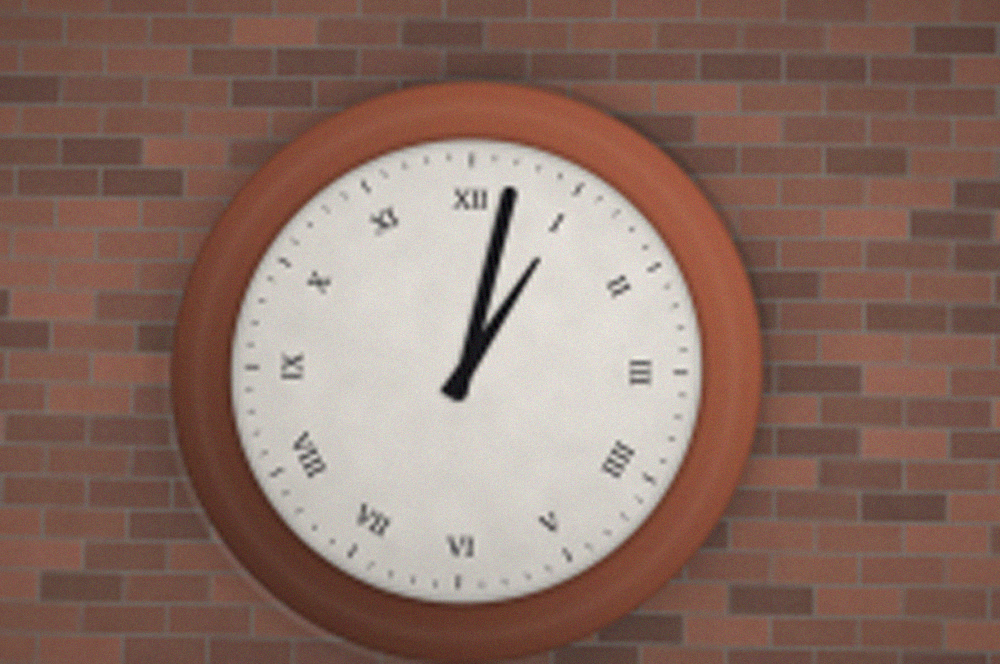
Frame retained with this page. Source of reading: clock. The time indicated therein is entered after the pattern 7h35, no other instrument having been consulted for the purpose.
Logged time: 1h02
